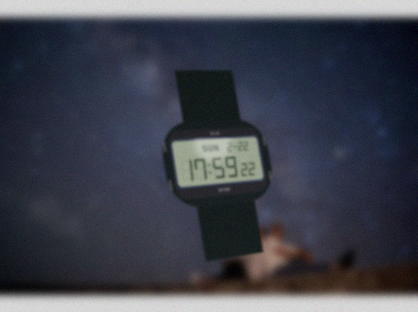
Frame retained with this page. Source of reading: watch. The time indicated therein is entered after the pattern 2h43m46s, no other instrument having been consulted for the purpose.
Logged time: 17h59m22s
